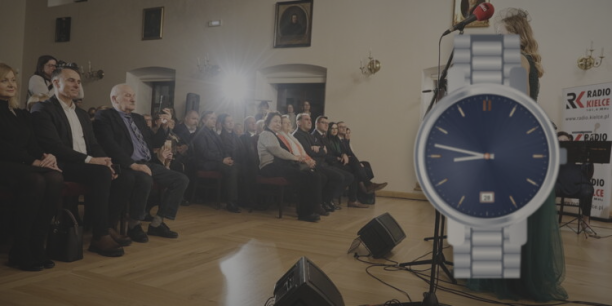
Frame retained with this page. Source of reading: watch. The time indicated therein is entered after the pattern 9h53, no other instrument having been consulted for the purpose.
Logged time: 8h47
